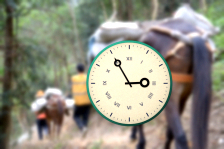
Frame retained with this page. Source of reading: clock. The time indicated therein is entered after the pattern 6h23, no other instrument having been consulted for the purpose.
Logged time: 2h55
